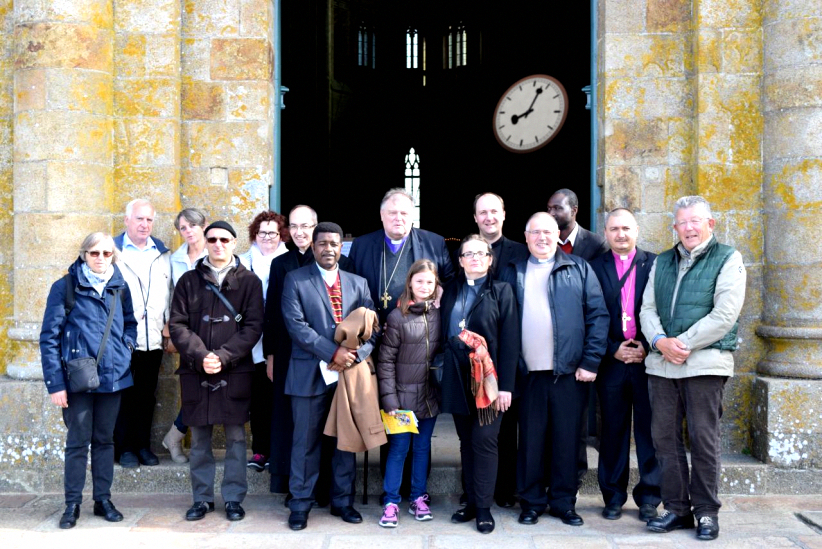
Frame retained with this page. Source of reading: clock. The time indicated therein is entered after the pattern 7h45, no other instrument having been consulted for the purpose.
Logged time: 8h03
